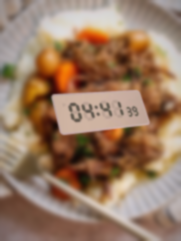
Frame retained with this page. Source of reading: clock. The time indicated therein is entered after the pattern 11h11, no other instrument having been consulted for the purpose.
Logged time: 4h41
